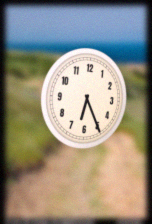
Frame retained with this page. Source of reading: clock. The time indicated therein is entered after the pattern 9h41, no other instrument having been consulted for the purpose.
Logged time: 6h25
